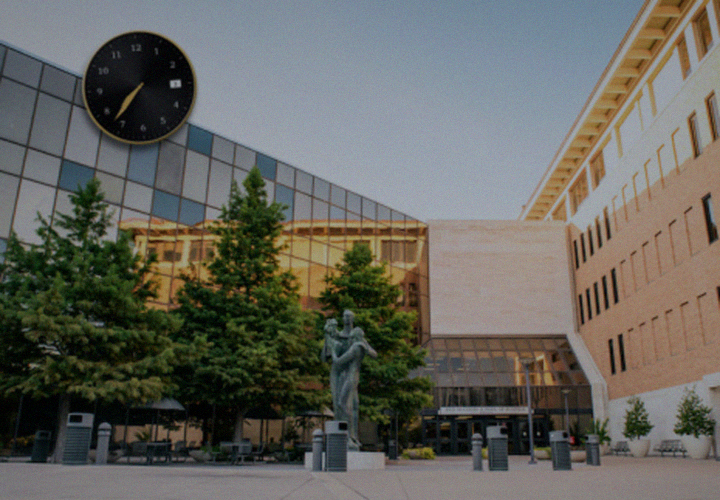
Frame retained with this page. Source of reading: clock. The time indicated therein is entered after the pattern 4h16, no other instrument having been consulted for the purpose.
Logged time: 7h37
